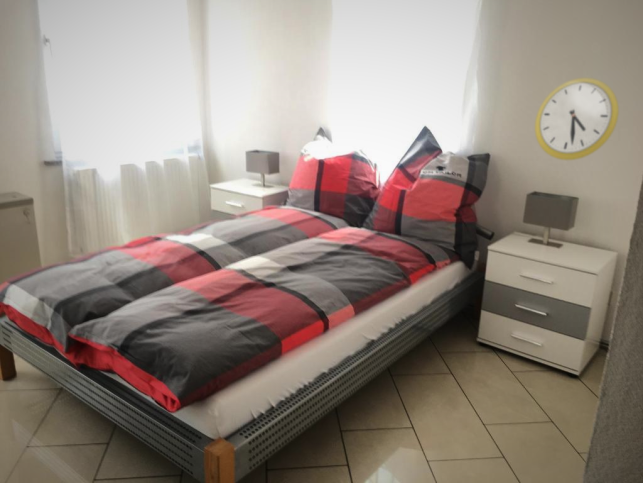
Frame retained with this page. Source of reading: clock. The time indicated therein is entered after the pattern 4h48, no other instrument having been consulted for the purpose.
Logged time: 4h28
